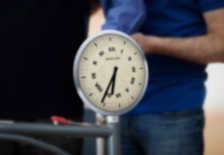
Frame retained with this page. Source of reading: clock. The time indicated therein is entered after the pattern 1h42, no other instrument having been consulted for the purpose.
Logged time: 6h36
